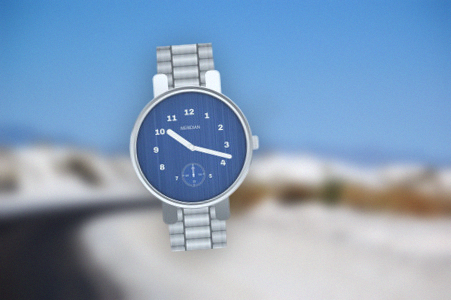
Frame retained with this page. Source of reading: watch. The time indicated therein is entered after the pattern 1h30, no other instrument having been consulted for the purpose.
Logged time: 10h18
